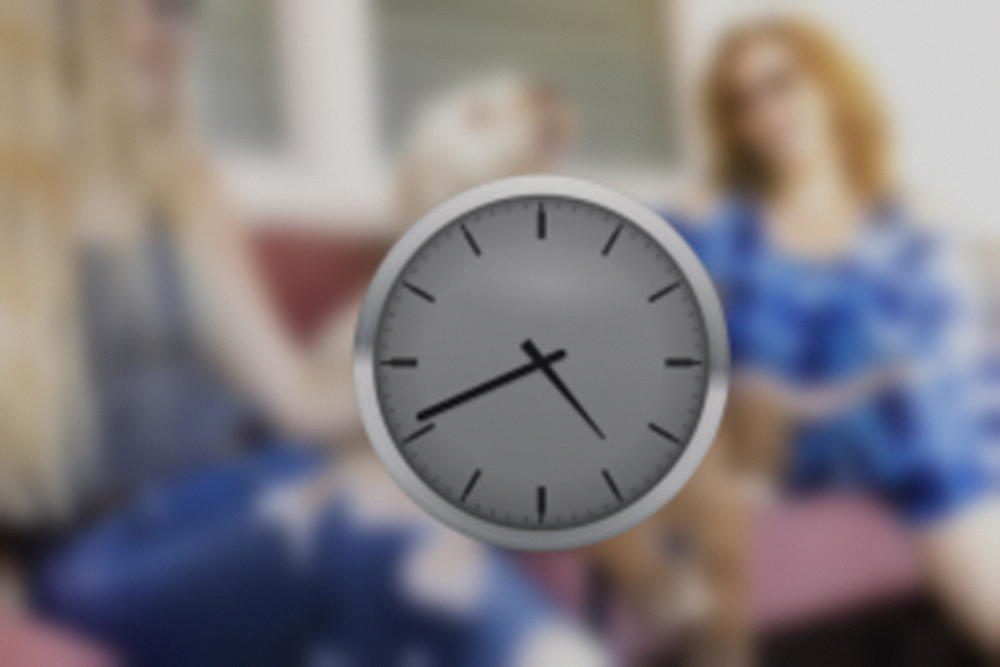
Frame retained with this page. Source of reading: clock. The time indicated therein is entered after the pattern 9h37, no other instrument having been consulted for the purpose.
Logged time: 4h41
